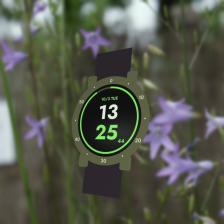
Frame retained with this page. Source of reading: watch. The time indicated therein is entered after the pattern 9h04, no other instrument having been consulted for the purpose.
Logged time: 13h25
